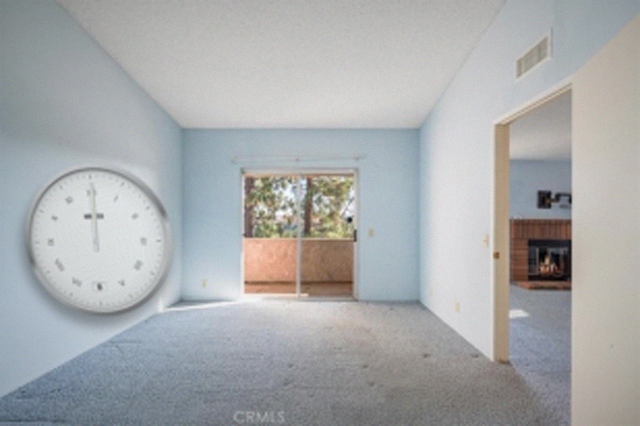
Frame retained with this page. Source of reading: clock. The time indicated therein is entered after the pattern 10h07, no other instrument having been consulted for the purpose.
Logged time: 12h00
